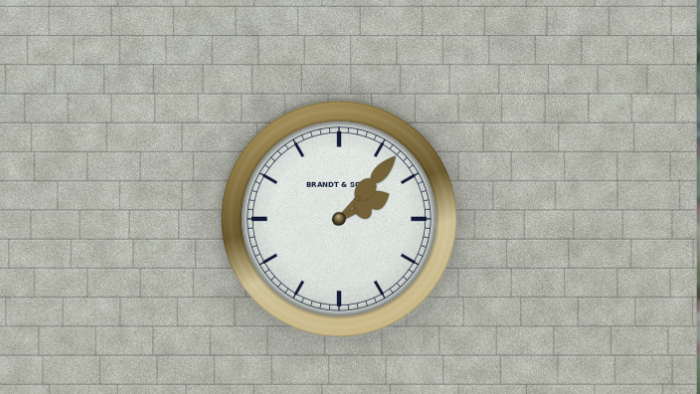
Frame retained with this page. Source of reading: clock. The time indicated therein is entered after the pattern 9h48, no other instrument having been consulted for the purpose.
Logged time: 2h07
